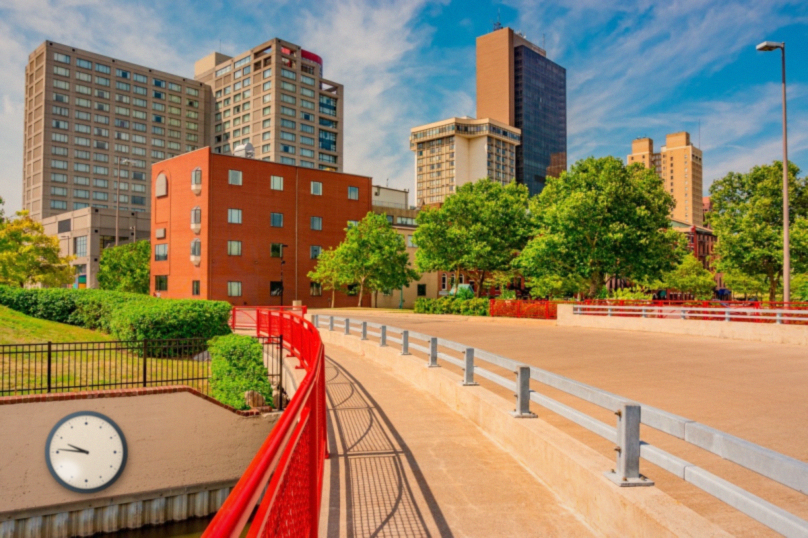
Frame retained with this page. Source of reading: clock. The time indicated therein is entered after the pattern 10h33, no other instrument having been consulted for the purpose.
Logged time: 9h46
